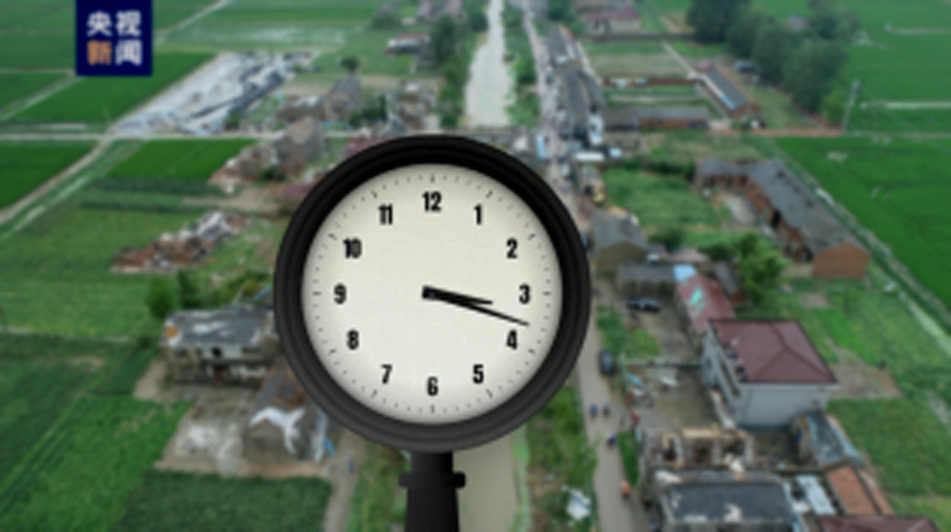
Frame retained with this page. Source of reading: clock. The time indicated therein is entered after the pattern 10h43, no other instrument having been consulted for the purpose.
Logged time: 3h18
